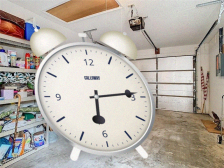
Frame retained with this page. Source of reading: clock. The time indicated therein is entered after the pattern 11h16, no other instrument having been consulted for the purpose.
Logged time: 6h14
